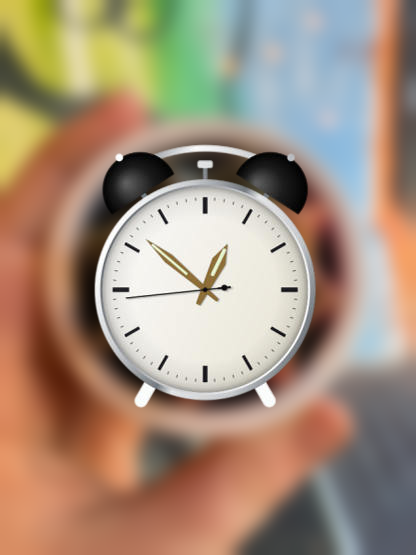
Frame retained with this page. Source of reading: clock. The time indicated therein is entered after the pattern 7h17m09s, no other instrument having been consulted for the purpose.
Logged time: 12h51m44s
